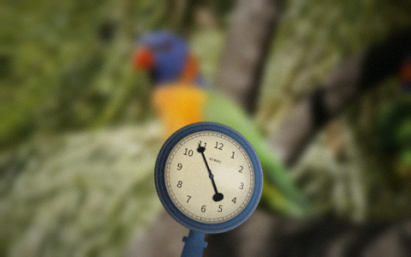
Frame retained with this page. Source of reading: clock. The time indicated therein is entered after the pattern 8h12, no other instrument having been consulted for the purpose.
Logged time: 4h54
